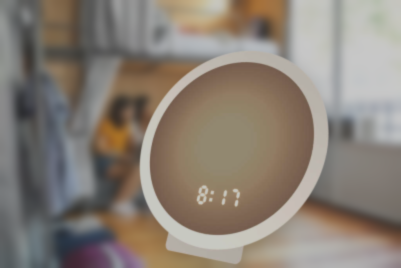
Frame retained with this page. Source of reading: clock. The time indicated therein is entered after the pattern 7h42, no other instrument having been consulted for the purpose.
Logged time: 8h17
